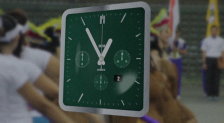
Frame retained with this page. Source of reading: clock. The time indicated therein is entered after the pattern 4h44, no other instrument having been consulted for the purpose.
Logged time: 12h55
